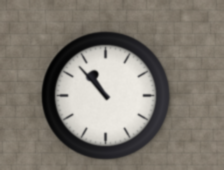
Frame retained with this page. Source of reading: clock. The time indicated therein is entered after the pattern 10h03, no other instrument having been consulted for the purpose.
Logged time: 10h53
